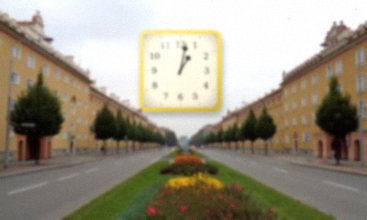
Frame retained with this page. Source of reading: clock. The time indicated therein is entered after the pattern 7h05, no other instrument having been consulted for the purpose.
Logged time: 1h02
